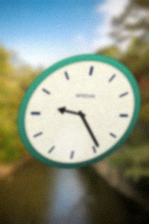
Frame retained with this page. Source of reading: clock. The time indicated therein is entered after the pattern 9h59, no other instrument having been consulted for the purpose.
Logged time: 9h24
